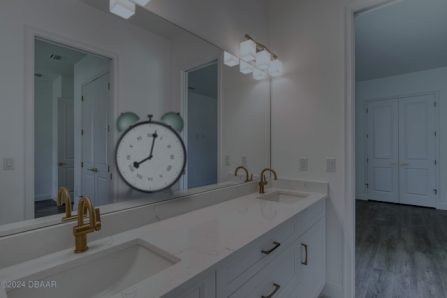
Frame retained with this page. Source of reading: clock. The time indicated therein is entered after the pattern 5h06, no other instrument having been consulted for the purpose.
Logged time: 8h02
